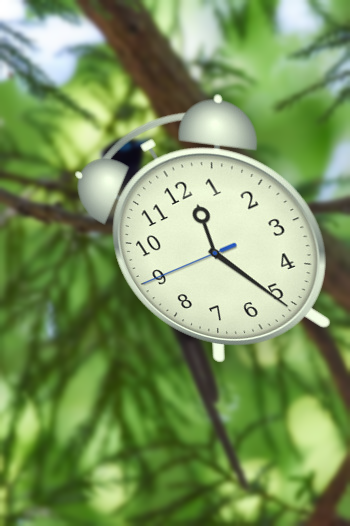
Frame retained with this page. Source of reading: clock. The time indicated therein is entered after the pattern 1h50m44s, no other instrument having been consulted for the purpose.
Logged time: 12h25m45s
